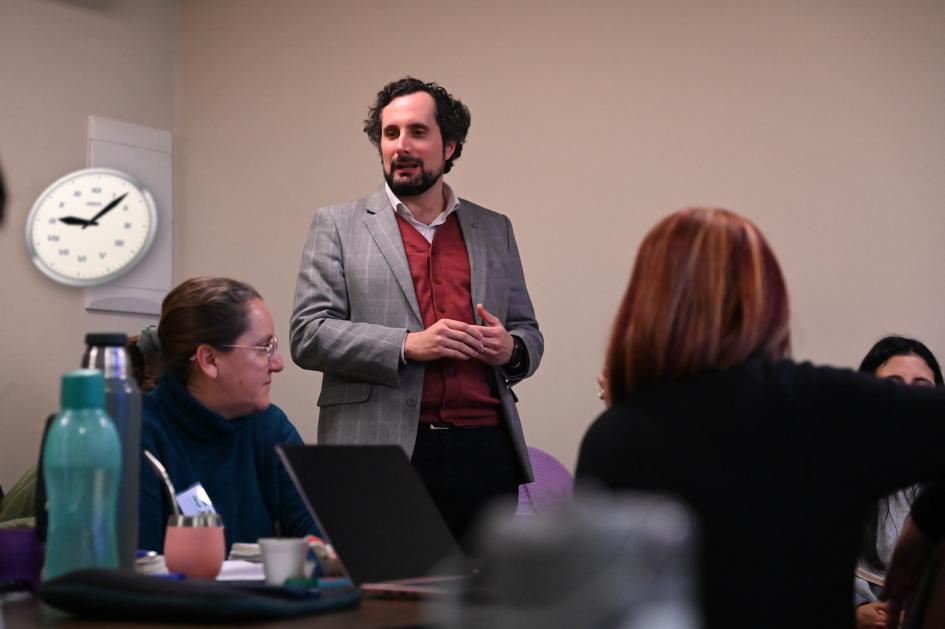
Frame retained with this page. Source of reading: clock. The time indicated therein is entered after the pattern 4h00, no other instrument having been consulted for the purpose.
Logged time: 9h07
